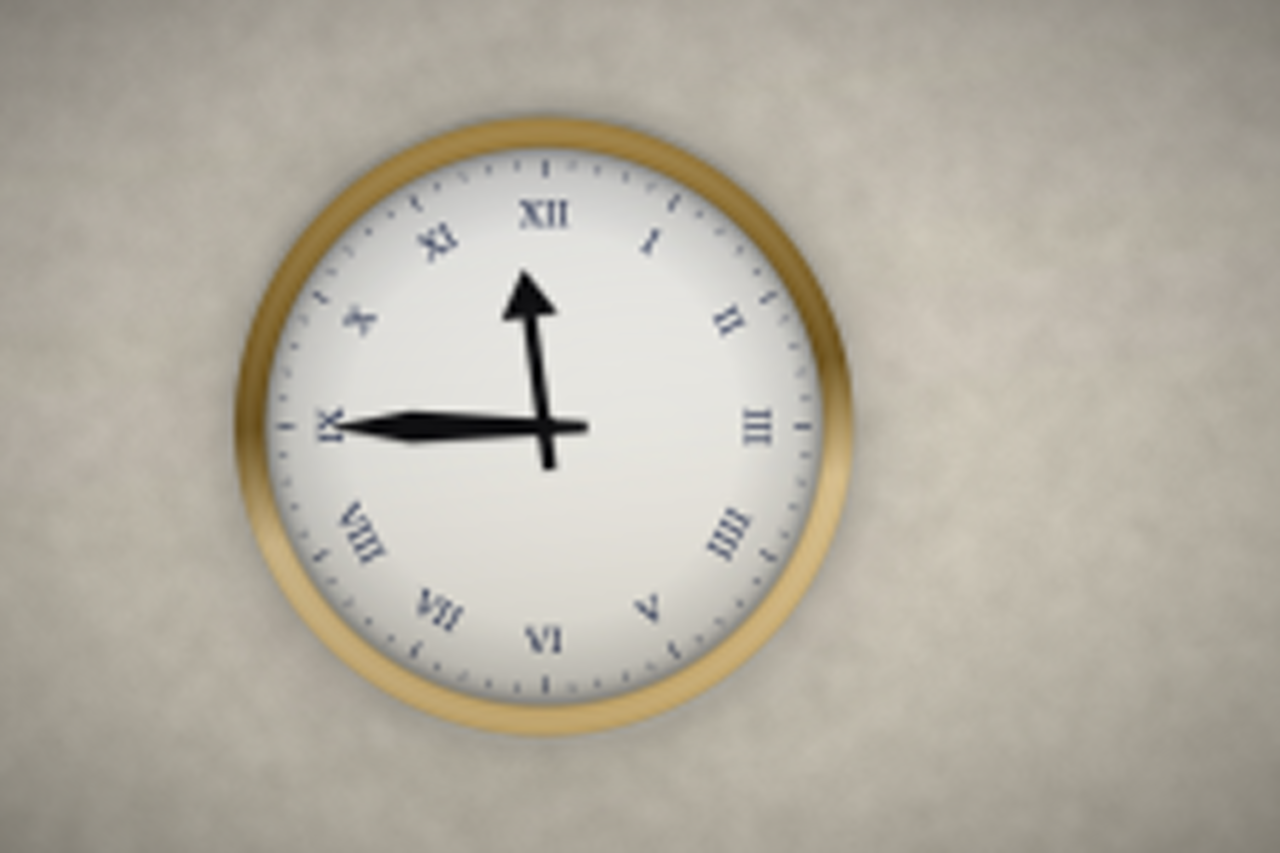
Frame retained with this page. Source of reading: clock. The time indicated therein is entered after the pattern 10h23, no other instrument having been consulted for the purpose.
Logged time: 11h45
